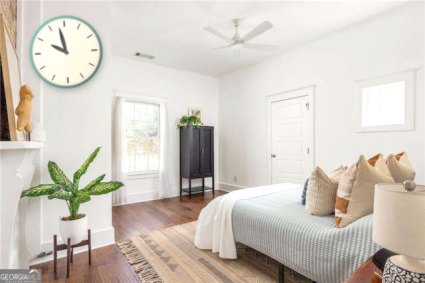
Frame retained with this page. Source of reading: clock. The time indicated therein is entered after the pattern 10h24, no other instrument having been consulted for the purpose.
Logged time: 9h58
